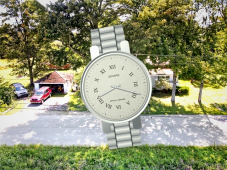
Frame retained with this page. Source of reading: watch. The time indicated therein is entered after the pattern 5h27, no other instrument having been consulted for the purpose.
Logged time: 8h19
